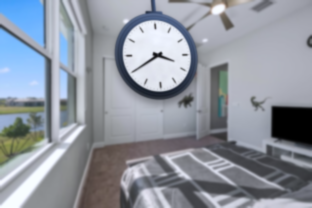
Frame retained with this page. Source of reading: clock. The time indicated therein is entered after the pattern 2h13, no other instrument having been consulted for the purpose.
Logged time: 3h40
